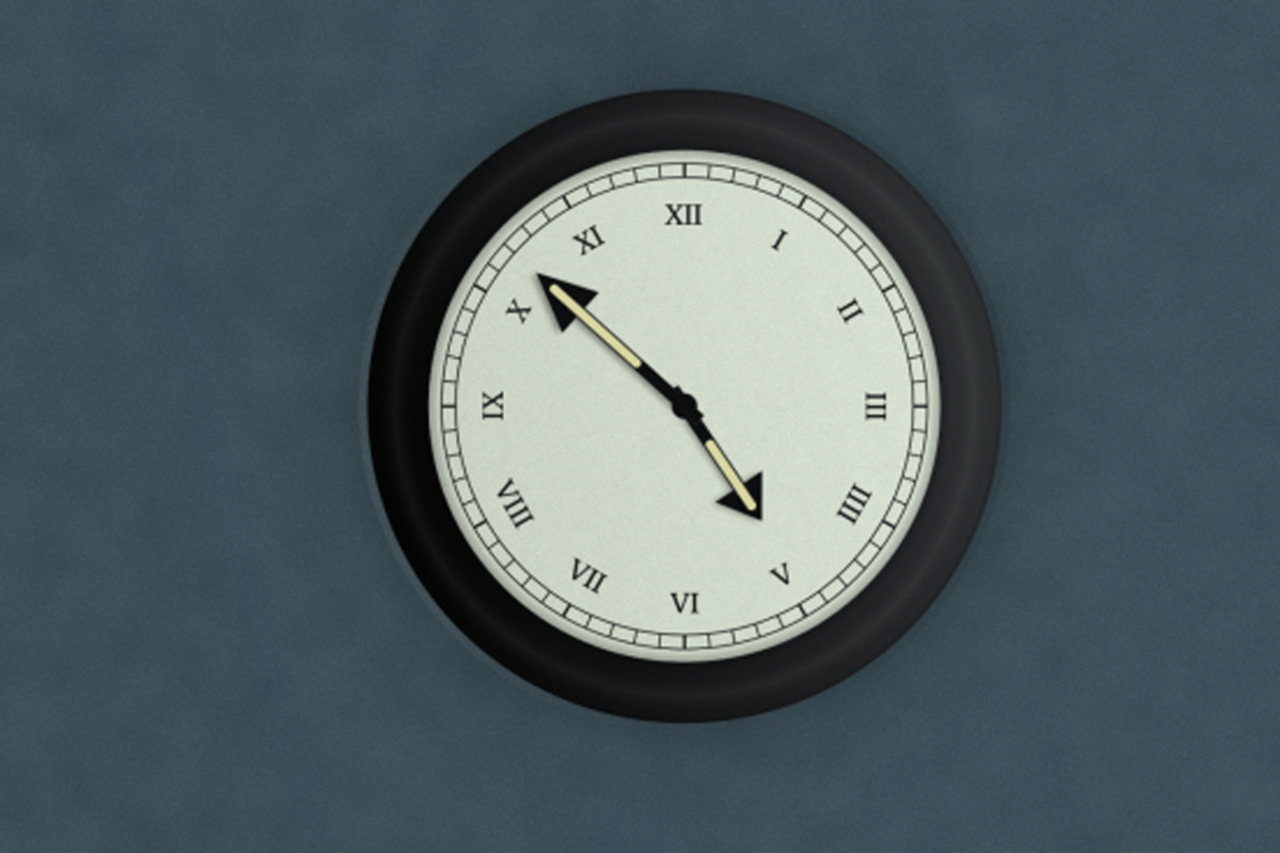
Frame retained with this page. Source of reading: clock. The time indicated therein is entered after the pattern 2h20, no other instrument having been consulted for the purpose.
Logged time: 4h52
